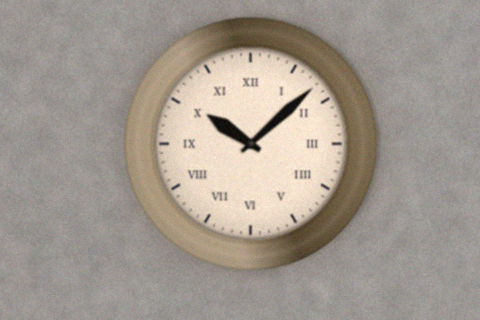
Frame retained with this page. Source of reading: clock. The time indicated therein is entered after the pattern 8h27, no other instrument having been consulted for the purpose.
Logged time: 10h08
